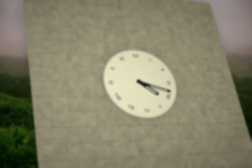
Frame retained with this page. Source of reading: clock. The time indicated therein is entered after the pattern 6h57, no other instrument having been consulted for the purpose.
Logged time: 4h18
